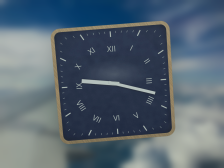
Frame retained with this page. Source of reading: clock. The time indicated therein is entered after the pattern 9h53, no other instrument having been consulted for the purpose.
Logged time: 9h18
